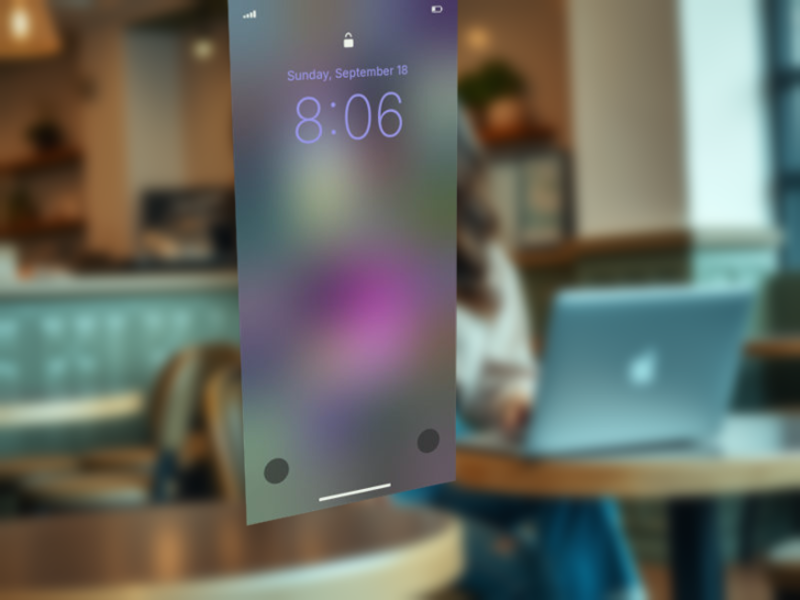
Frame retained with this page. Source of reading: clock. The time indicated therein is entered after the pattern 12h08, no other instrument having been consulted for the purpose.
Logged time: 8h06
